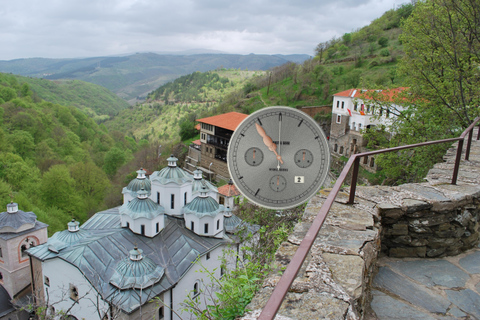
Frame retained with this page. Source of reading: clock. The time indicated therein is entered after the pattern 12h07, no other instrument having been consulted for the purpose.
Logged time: 10h54
